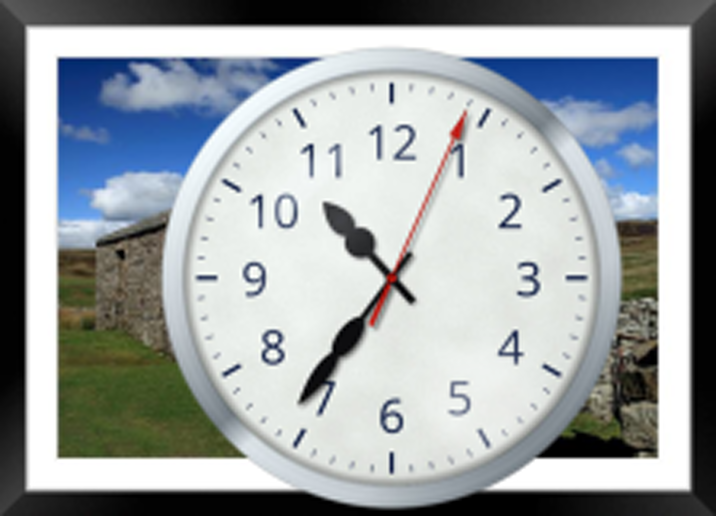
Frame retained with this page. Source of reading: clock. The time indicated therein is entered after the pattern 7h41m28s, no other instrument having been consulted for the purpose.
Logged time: 10h36m04s
